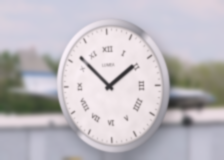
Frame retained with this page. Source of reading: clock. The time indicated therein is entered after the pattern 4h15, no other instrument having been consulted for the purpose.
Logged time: 1h52
